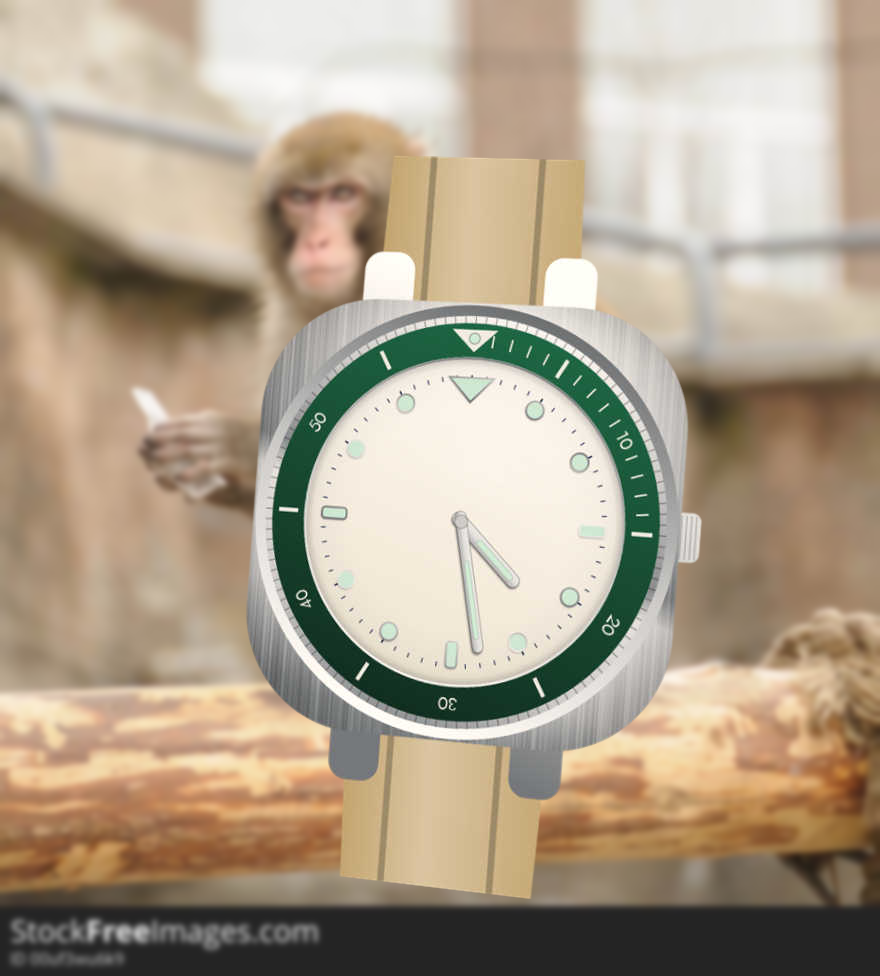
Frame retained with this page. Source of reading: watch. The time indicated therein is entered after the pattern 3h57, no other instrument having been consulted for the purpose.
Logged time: 4h28
